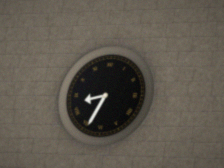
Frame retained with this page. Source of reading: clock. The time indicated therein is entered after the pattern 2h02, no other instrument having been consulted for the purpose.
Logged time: 8h34
